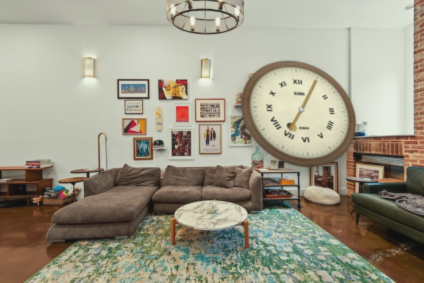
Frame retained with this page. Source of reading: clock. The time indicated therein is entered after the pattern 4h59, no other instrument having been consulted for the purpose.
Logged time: 7h05
